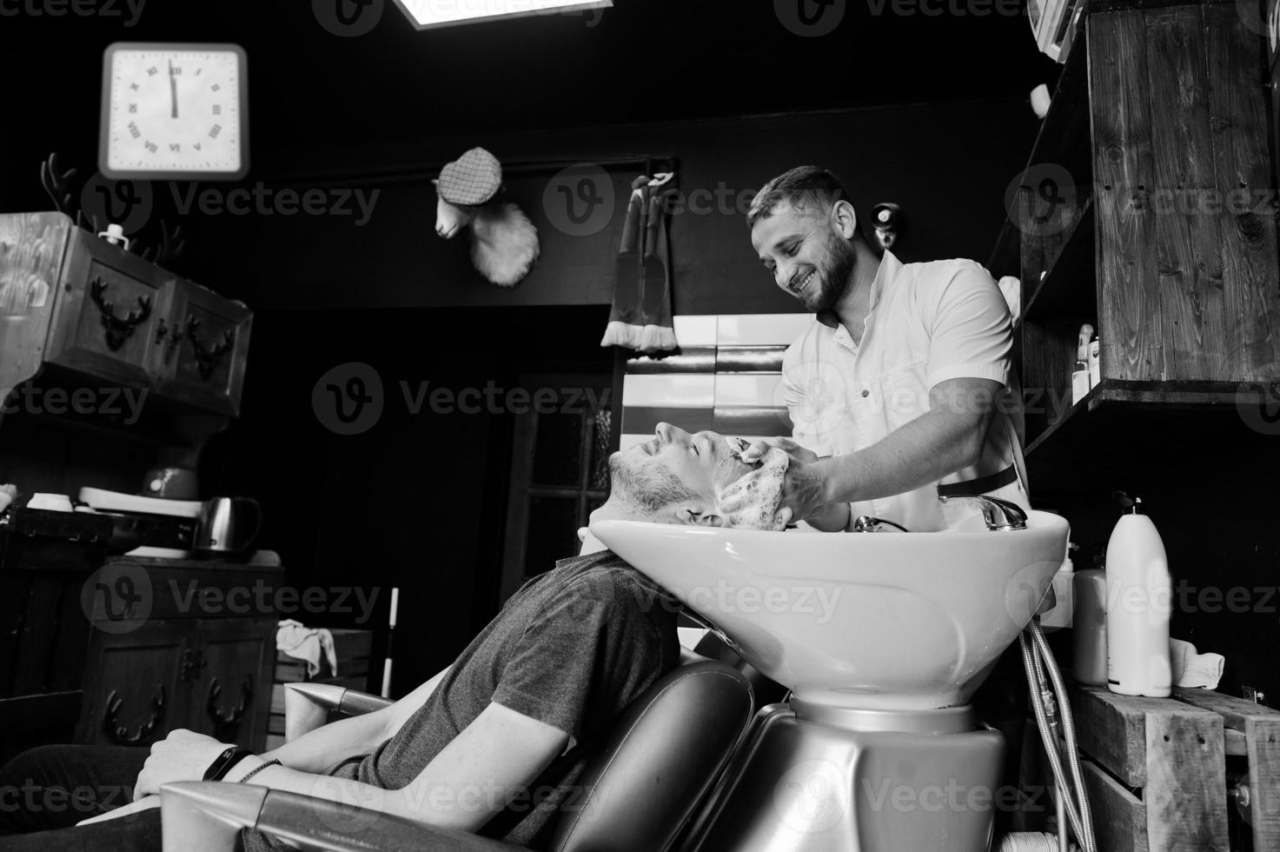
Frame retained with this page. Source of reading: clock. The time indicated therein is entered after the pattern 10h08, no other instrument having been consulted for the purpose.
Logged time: 11h59
